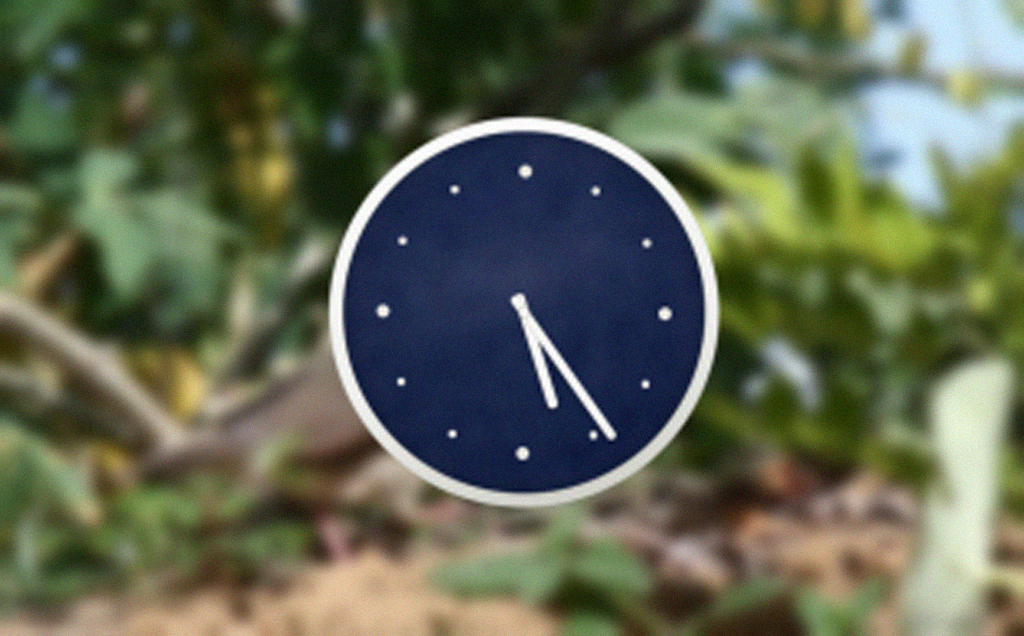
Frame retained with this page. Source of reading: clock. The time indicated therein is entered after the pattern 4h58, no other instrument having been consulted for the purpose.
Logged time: 5h24
